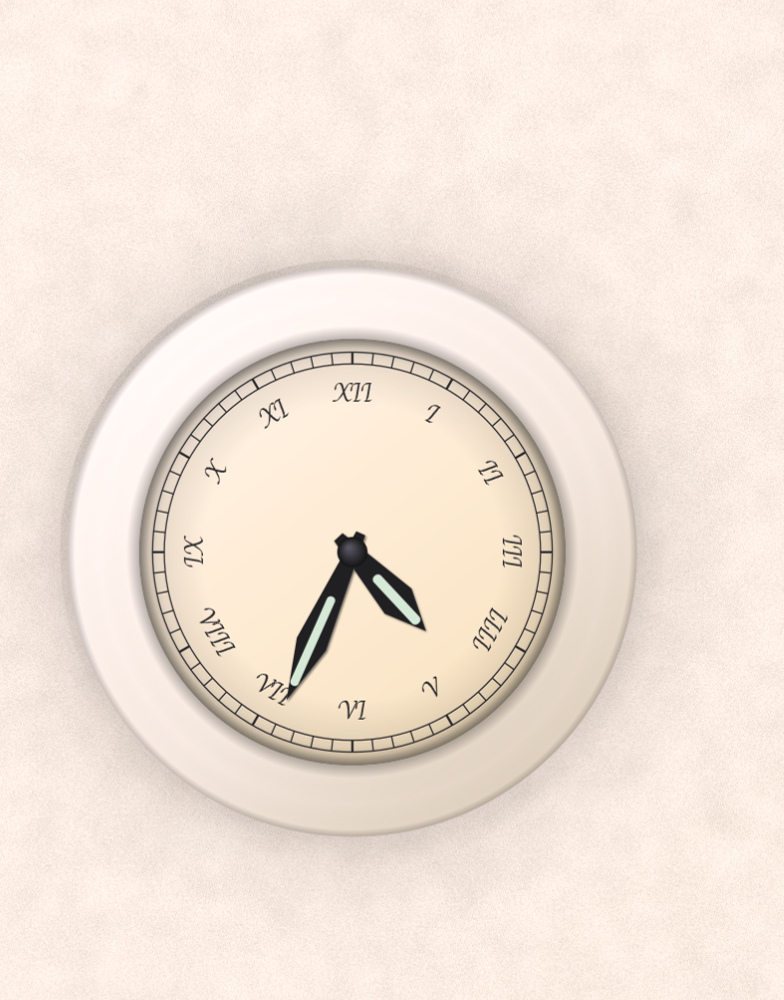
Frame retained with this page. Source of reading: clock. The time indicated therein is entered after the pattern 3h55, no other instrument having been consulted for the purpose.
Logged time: 4h34
